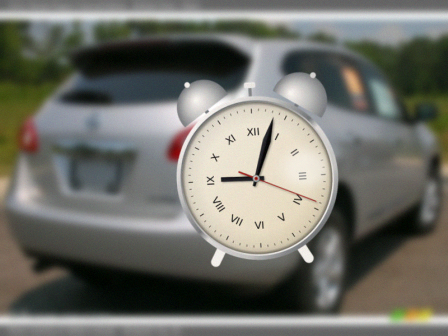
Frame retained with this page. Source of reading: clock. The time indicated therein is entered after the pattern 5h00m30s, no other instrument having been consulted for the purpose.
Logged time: 9h03m19s
